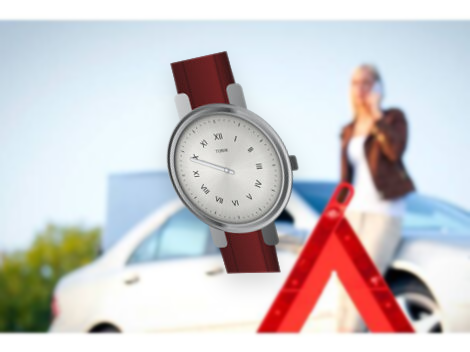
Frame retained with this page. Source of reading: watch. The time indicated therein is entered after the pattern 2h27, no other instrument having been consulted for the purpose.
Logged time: 9h49
